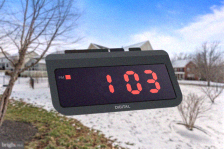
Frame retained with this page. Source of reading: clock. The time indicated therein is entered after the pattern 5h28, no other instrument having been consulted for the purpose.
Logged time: 1h03
